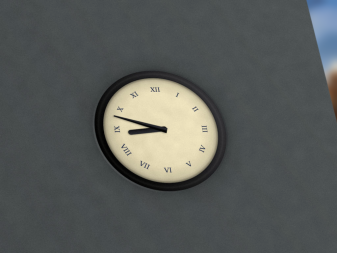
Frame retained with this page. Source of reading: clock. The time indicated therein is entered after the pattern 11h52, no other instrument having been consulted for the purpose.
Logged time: 8h48
